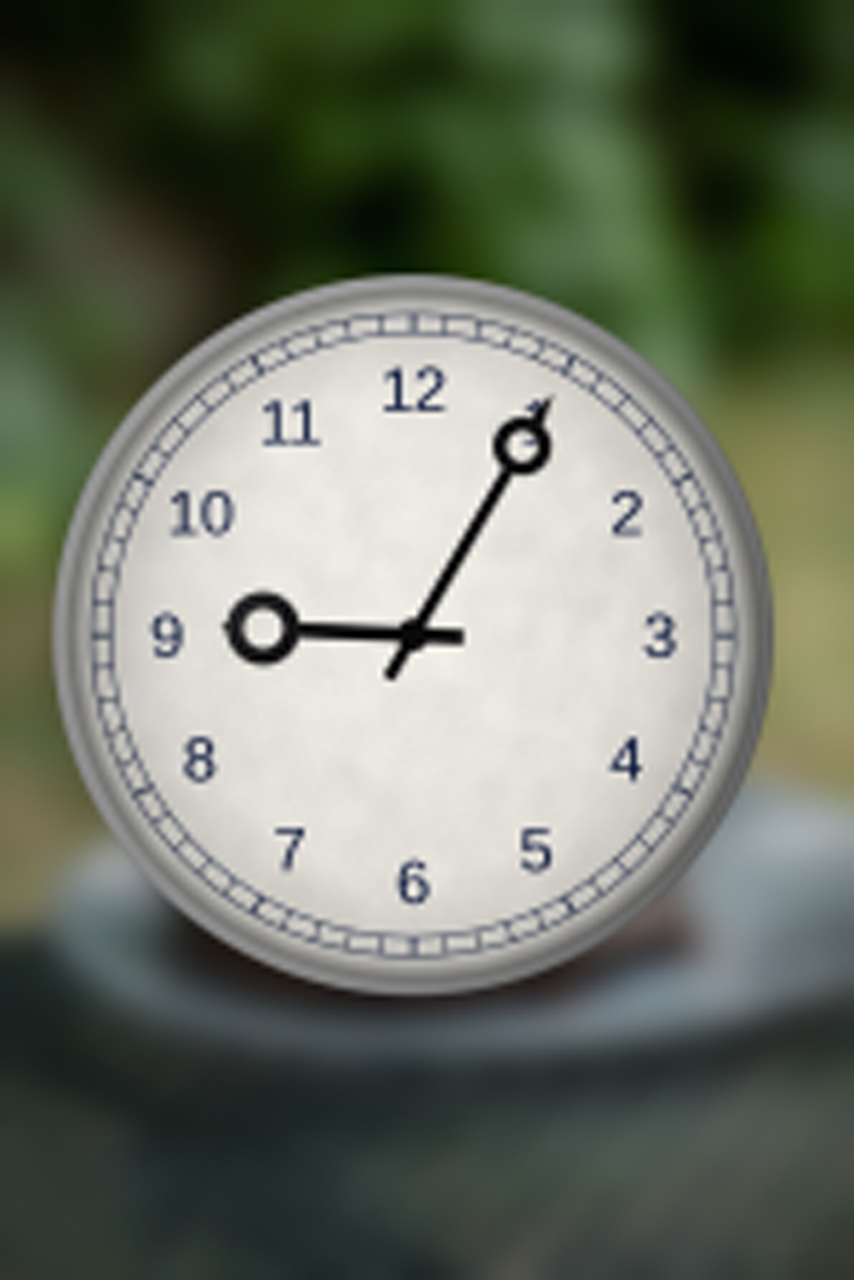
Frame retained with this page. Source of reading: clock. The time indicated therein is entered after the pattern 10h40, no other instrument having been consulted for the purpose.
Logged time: 9h05
